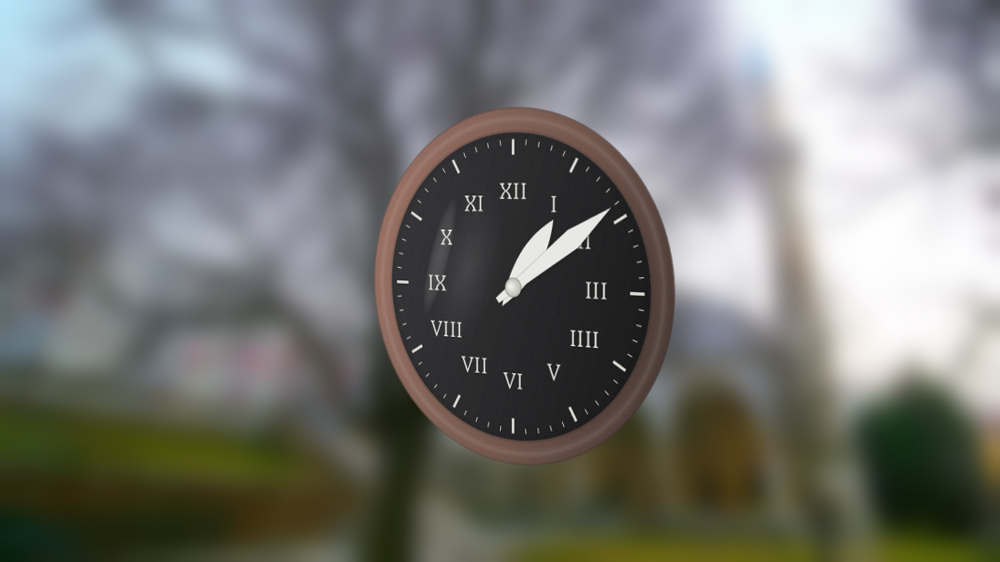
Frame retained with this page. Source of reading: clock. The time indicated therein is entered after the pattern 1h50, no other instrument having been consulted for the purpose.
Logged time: 1h09
